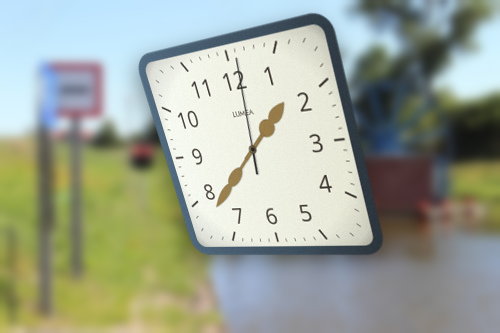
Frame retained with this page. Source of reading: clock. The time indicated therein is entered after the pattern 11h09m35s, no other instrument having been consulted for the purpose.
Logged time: 1h38m01s
